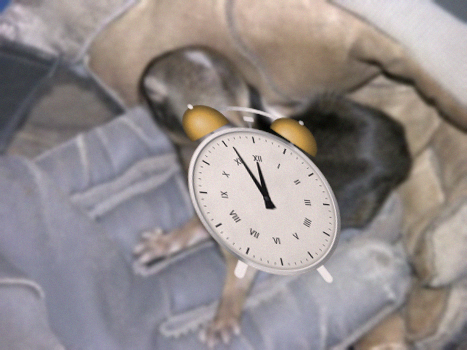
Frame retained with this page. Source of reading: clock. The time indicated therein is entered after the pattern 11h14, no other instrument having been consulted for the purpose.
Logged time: 11h56
